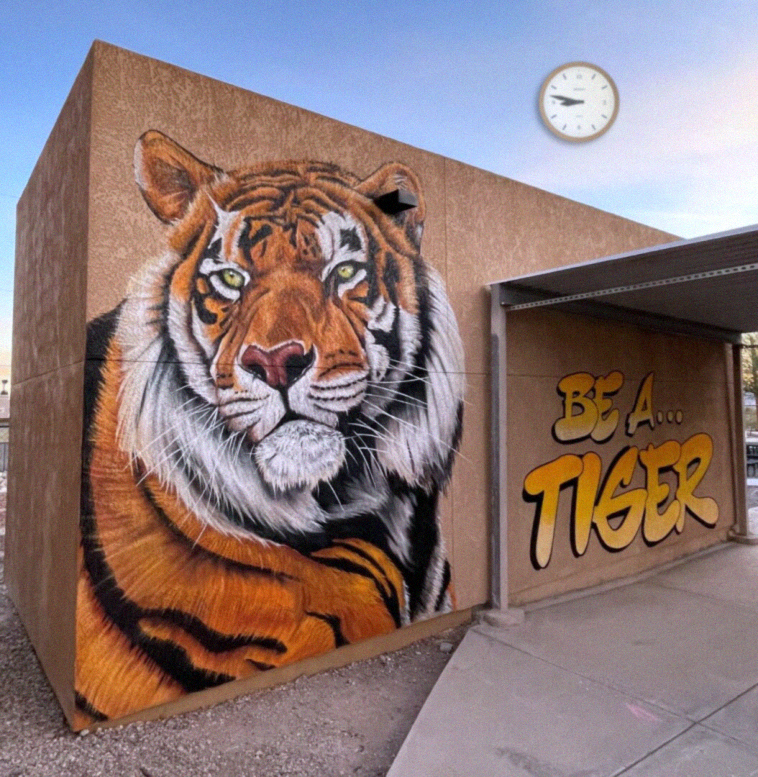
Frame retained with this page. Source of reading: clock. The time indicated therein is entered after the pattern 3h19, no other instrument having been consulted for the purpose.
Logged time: 8h47
